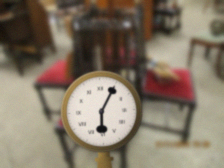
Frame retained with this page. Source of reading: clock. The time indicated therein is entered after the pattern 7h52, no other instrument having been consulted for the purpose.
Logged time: 6h05
